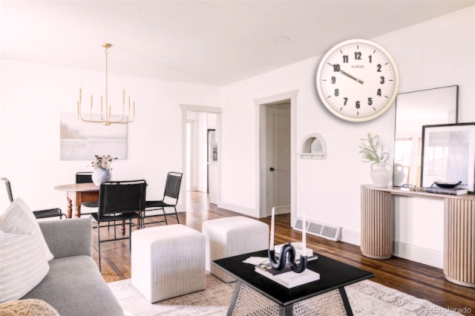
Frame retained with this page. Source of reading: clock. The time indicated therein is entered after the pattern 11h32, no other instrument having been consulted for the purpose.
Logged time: 9h50
